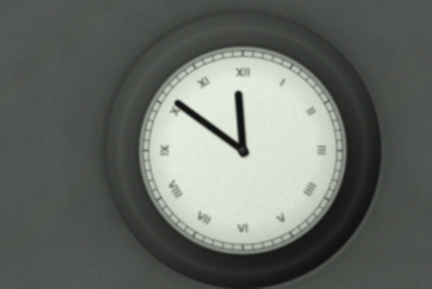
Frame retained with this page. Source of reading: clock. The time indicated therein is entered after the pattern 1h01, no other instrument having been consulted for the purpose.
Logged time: 11h51
